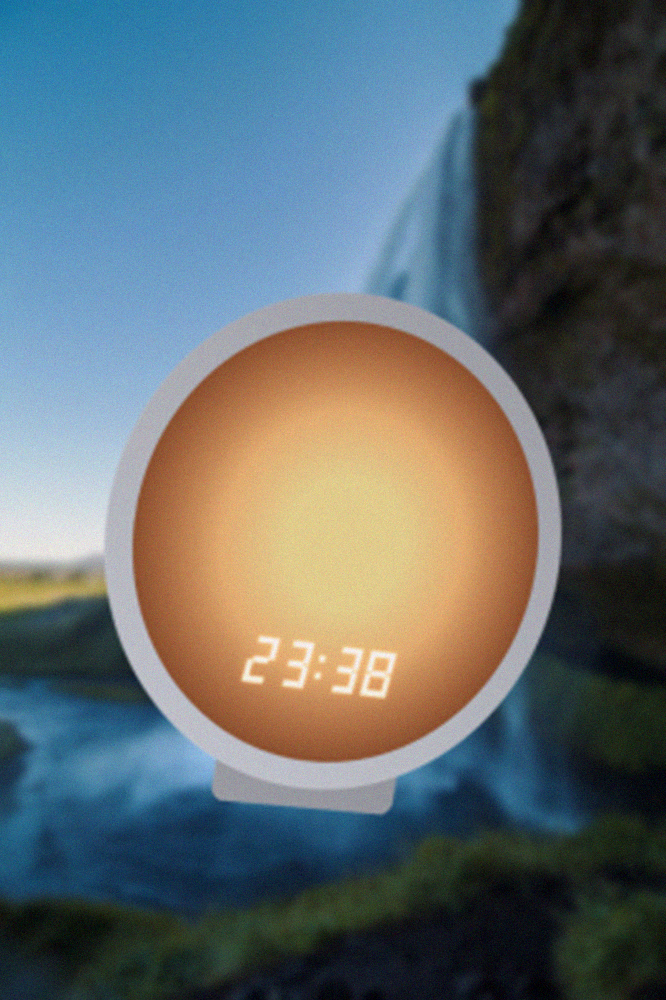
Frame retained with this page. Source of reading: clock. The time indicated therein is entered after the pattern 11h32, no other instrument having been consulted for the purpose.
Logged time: 23h38
